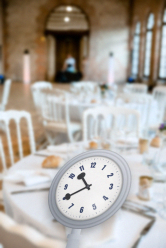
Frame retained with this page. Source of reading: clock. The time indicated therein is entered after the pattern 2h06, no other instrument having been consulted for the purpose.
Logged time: 10h40
